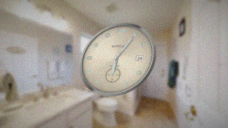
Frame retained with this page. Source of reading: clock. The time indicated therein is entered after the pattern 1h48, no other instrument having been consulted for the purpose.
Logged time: 6h05
